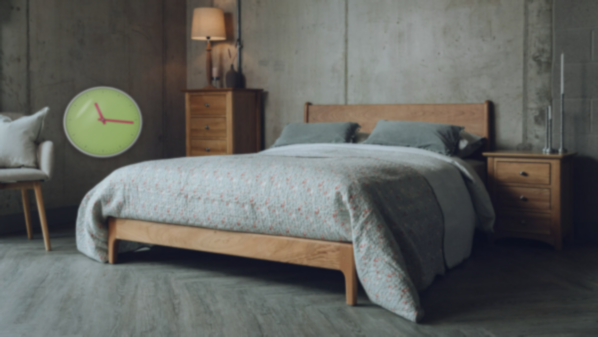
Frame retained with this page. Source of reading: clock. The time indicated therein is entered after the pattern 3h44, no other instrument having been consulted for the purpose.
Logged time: 11h16
